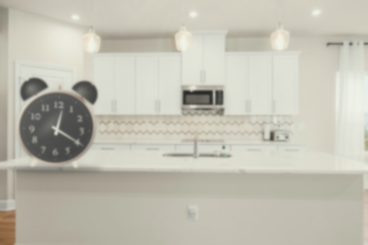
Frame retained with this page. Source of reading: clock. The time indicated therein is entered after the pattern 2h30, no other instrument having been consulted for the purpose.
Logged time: 12h20
